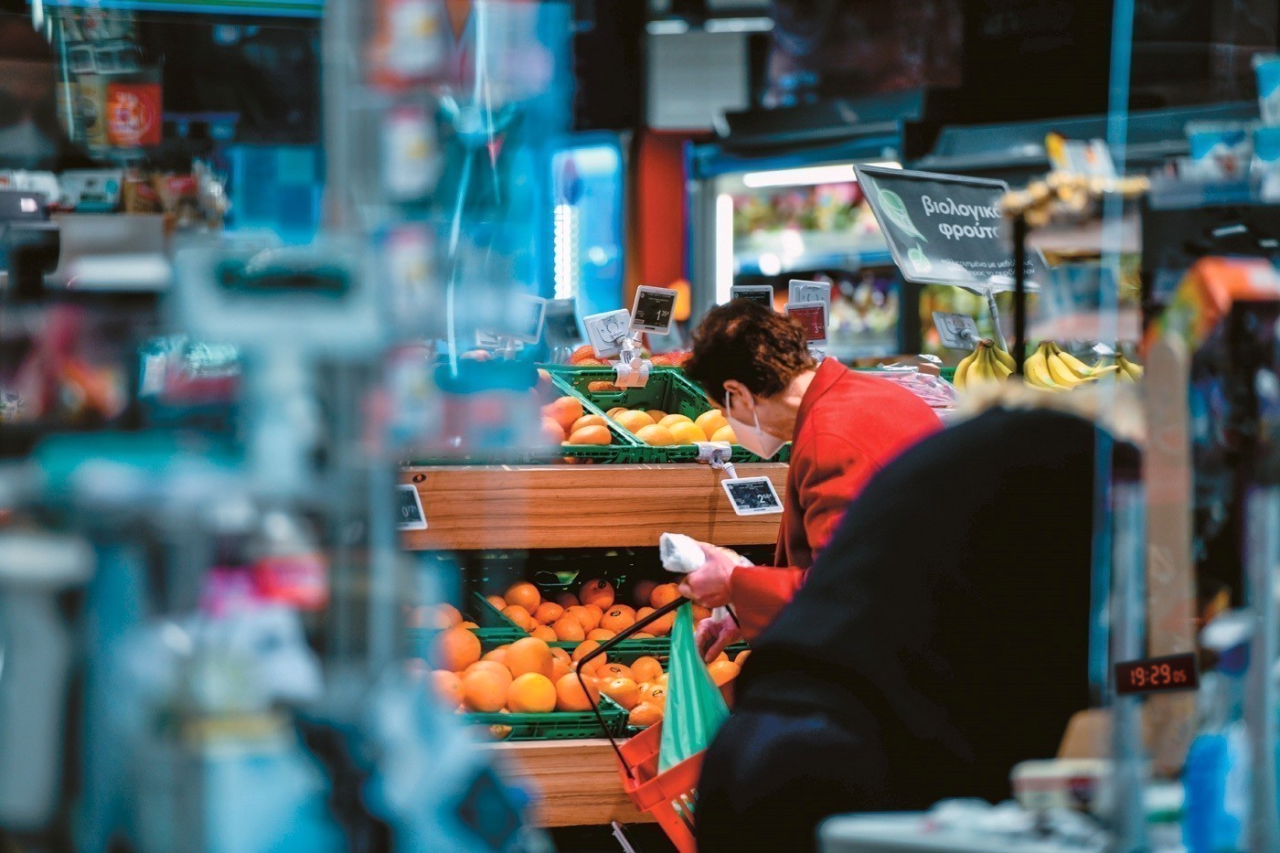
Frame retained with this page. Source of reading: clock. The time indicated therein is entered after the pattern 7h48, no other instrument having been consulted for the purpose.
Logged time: 19h29
